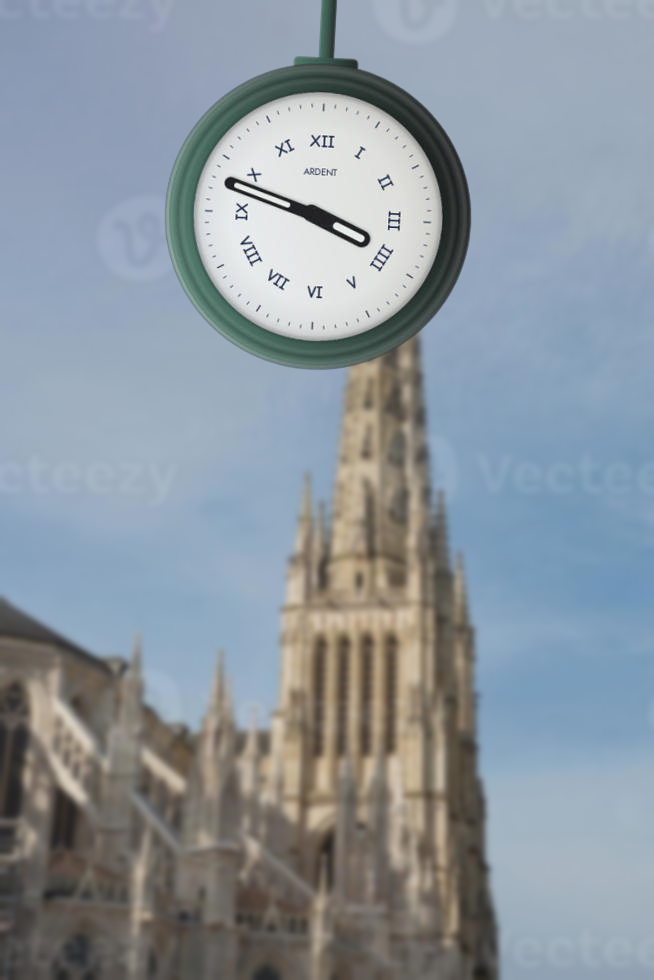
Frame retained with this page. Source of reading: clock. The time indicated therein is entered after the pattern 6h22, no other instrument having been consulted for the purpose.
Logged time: 3h48
